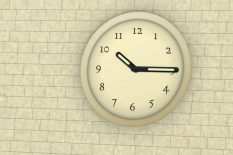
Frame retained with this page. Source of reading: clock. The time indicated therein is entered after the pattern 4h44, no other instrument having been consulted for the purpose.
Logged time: 10h15
